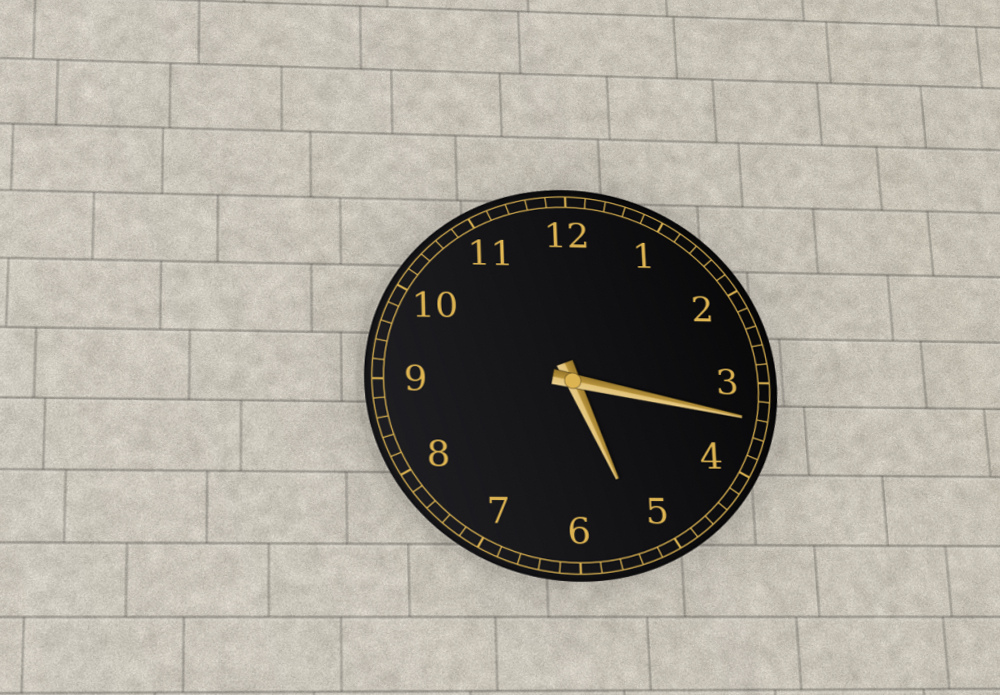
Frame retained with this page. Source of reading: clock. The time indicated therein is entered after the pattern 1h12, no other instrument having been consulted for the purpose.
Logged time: 5h17
